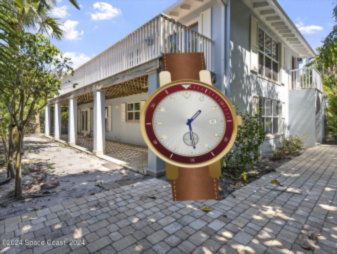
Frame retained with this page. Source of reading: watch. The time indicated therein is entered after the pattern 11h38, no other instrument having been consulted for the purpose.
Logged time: 1h29
